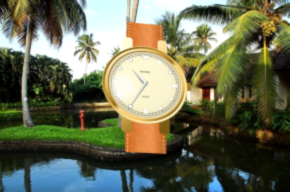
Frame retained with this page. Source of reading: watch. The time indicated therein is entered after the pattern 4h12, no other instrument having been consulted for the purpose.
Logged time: 10h35
